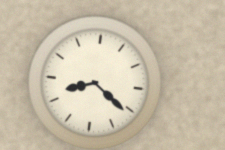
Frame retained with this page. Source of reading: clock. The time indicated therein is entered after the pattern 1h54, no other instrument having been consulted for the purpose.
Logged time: 8h21
